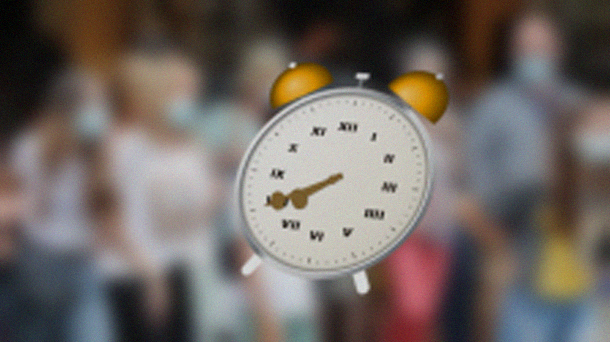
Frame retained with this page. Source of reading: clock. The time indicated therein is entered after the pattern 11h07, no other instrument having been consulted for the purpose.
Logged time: 7h40
